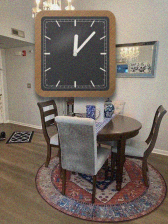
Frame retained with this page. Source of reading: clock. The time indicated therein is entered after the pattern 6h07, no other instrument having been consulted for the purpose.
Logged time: 12h07
